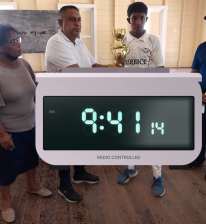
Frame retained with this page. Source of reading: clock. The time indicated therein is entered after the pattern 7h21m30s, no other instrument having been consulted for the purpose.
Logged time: 9h41m14s
